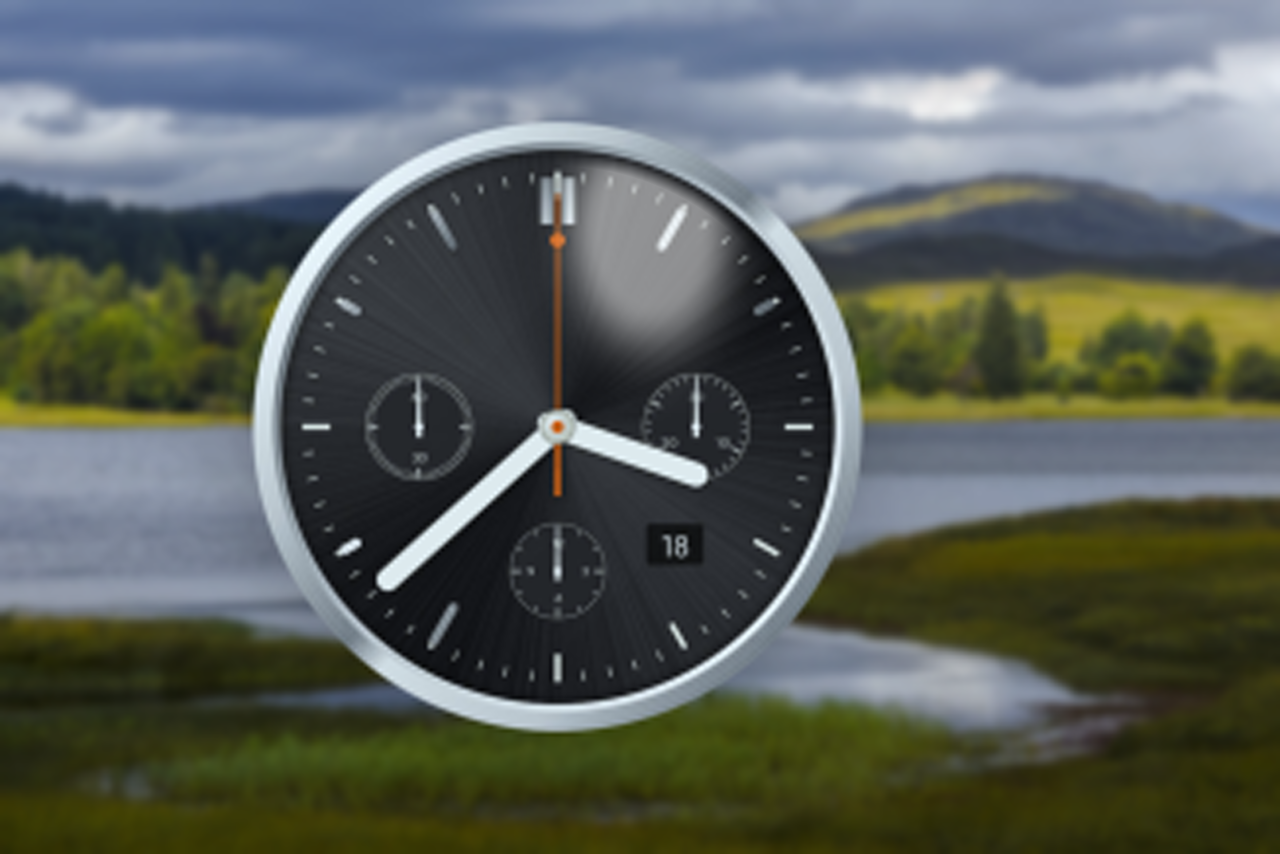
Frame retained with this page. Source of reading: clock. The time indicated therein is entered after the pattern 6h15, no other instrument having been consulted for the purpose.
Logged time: 3h38
